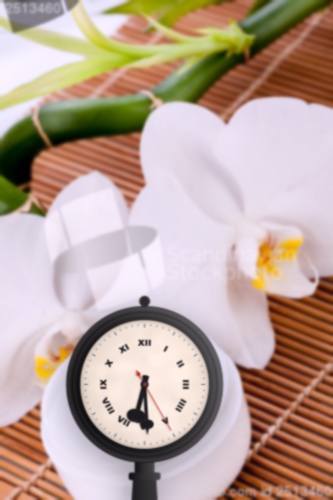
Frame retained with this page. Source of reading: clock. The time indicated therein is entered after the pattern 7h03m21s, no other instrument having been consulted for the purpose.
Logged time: 6h29m25s
